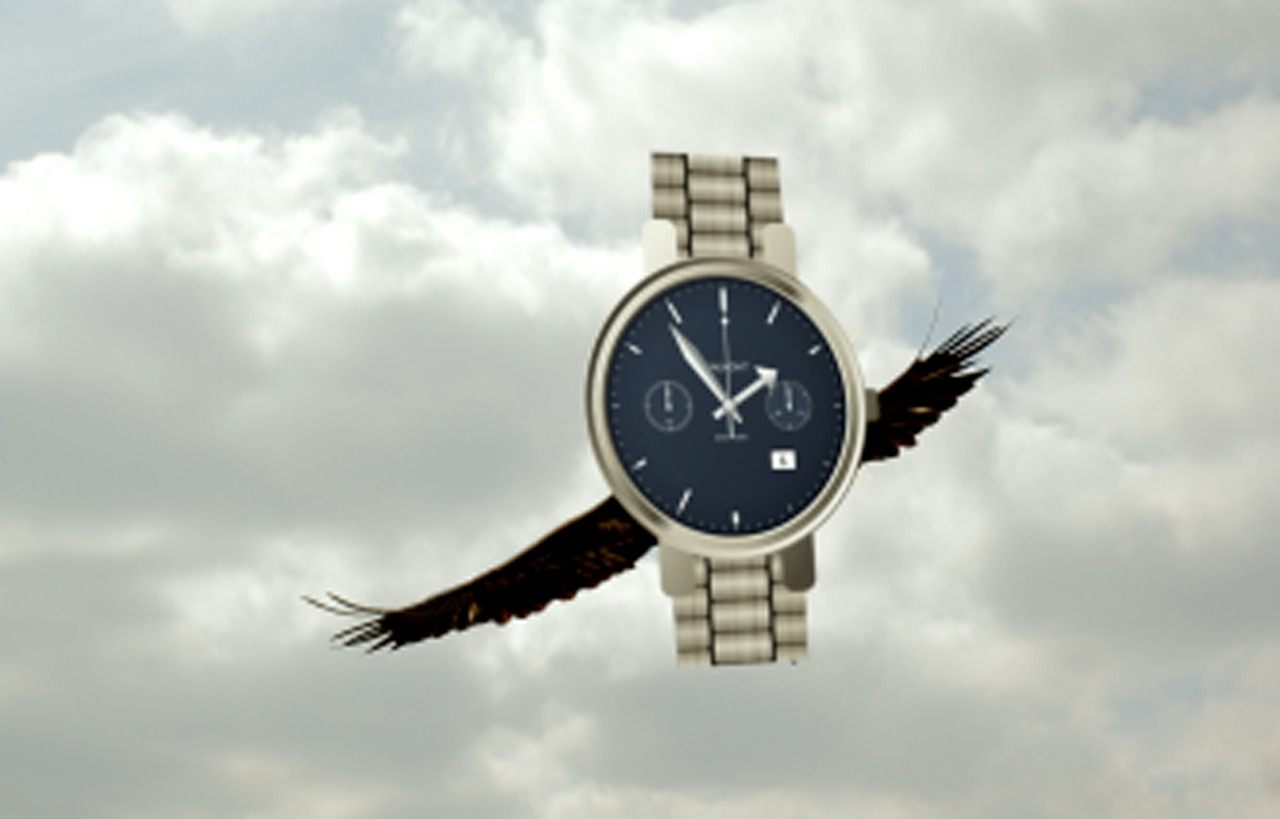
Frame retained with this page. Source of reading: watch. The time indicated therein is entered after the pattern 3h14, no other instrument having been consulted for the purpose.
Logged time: 1h54
